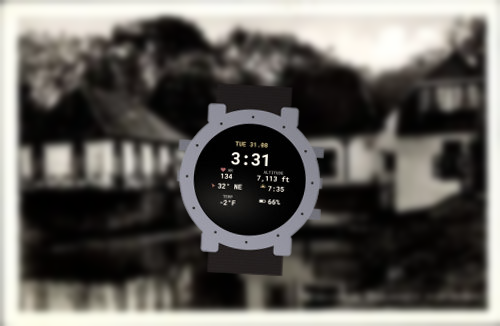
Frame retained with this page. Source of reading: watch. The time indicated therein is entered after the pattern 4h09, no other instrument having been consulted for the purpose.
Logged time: 3h31
